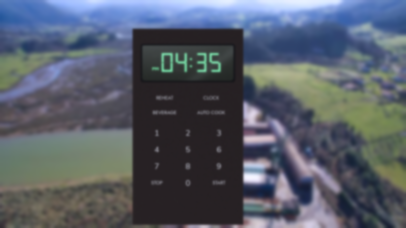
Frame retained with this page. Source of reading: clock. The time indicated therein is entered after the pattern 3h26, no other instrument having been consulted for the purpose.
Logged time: 4h35
